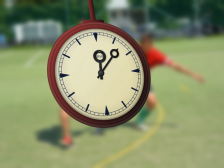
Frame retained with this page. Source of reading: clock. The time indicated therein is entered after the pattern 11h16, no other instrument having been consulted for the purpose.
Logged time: 12h07
